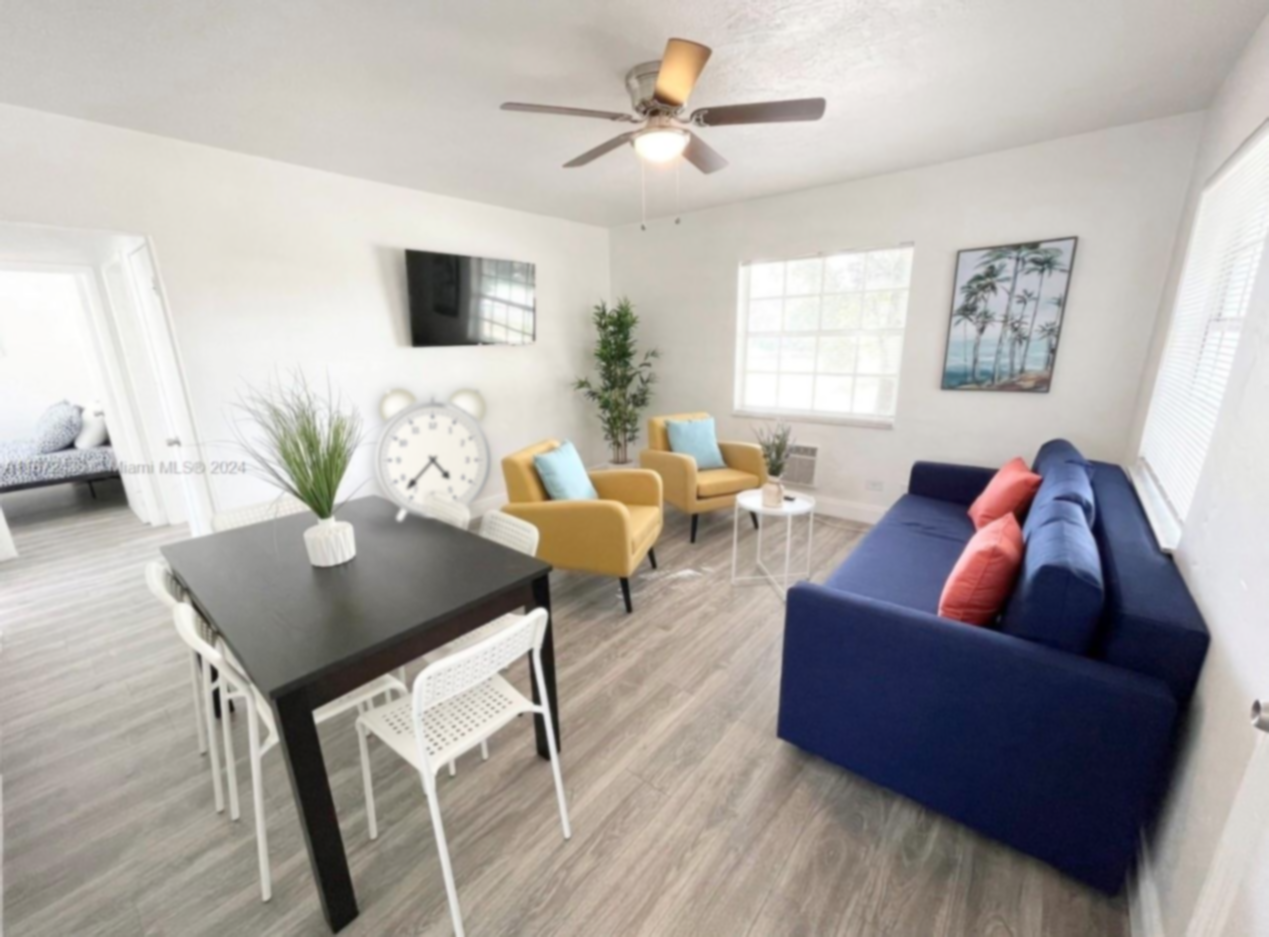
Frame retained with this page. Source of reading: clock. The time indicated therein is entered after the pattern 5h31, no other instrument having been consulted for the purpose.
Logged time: 4h37
